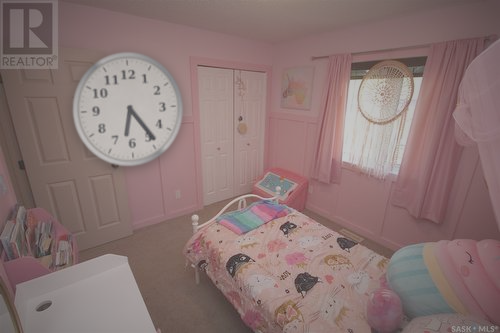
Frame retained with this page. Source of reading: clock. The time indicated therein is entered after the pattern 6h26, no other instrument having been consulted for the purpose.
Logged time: 6h24
